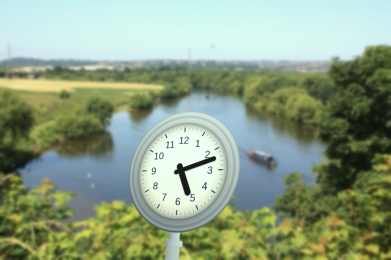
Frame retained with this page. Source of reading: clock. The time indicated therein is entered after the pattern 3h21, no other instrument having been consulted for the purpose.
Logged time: 5h12
